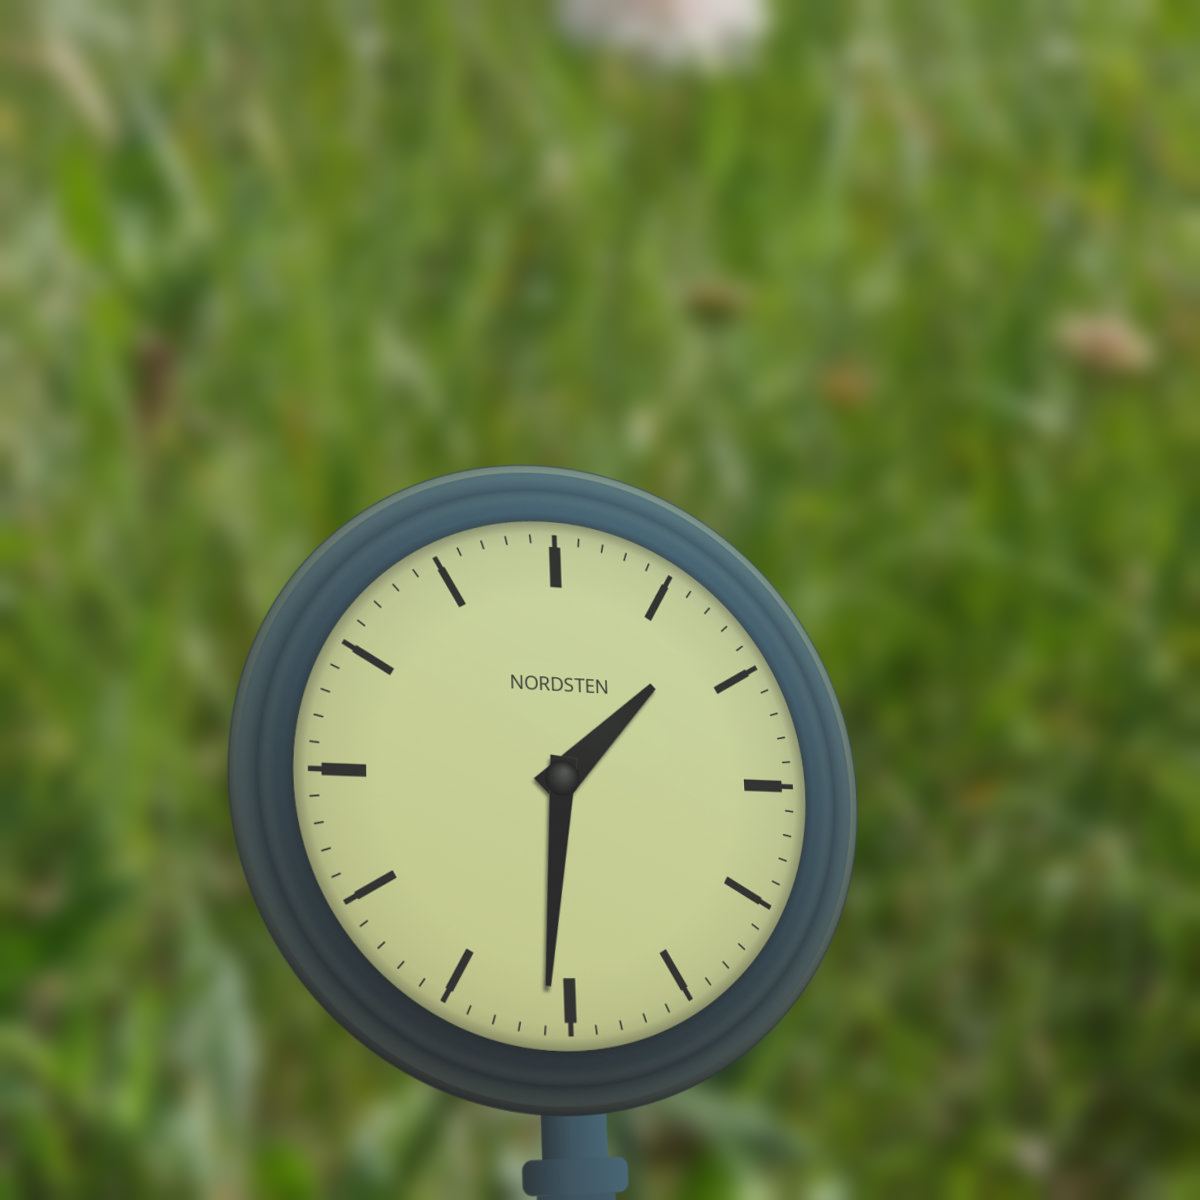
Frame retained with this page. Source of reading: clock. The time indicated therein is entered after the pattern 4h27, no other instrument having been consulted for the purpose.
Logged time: 1h31
